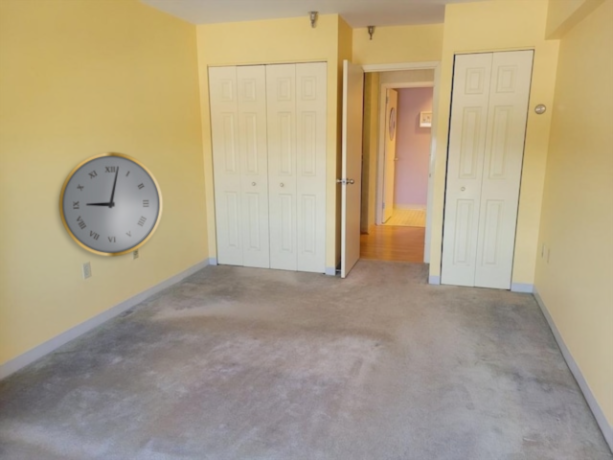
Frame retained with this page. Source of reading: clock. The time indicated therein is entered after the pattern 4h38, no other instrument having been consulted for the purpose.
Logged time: 9h02
